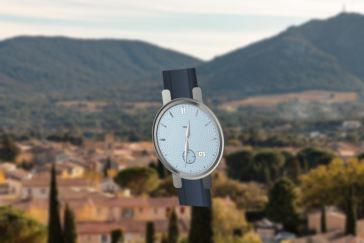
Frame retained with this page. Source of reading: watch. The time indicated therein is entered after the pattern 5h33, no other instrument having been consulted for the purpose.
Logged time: 12h32
